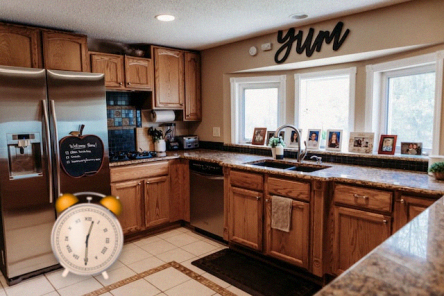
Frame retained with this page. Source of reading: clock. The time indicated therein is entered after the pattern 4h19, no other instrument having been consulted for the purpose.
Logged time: 12h30
